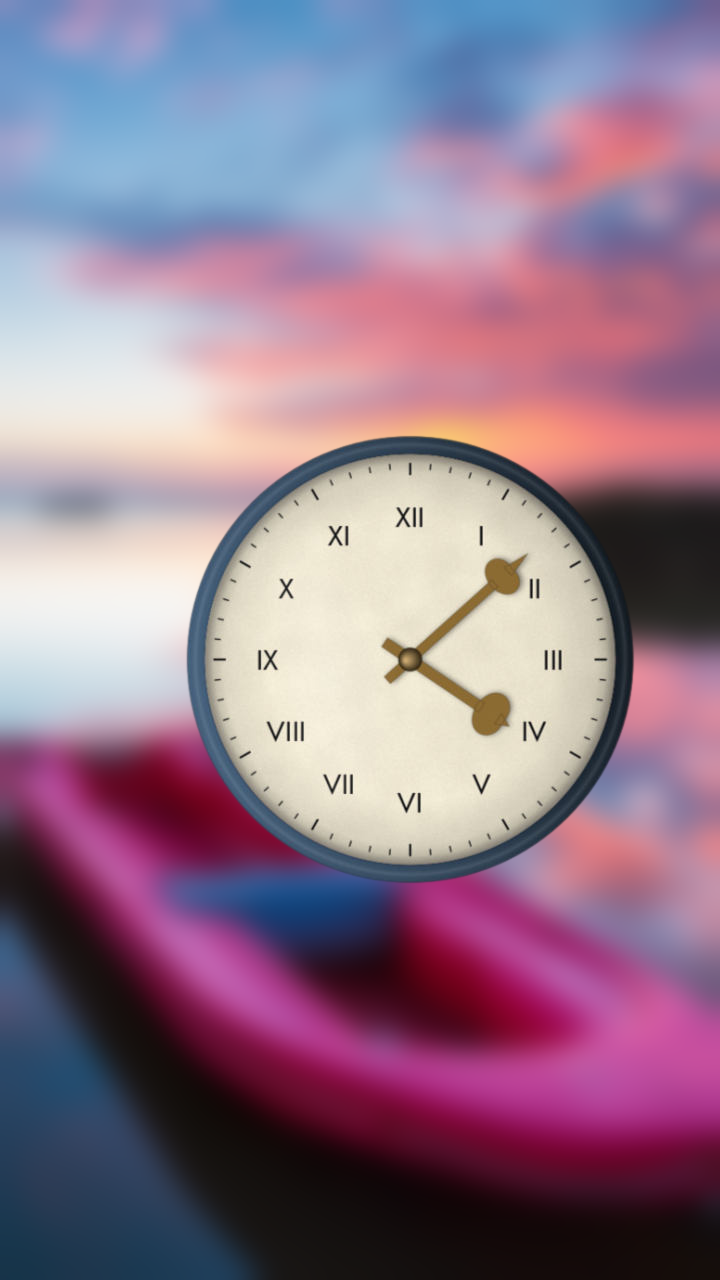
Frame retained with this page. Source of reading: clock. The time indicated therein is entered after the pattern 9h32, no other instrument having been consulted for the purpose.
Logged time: 4h08
